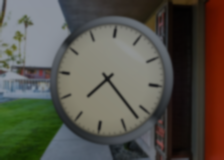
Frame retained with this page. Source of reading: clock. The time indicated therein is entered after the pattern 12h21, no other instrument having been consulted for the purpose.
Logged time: 7h22
